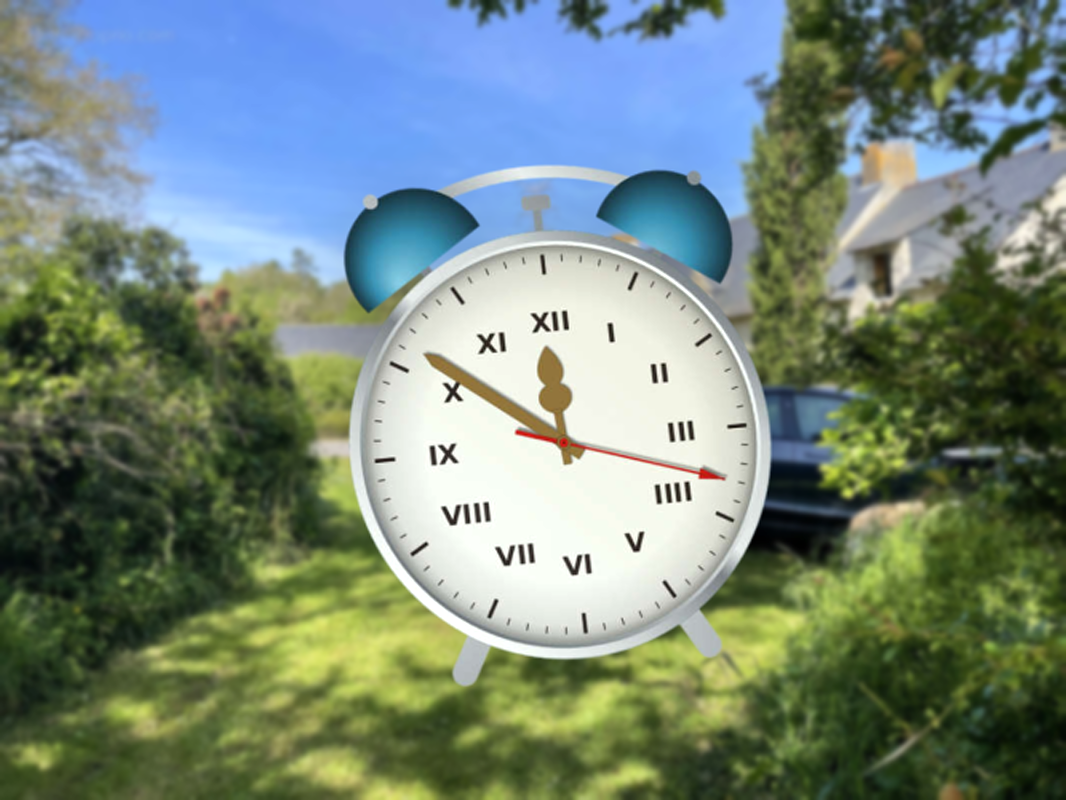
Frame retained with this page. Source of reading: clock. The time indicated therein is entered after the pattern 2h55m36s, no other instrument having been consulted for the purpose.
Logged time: 11h51m18s
